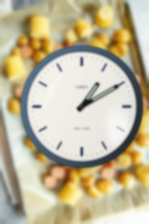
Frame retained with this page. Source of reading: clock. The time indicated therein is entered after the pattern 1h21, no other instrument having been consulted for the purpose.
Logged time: 1h10
